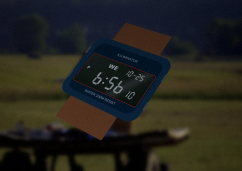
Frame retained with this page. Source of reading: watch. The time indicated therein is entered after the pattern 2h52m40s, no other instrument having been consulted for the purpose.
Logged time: 6h56m10s
